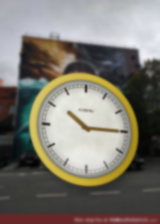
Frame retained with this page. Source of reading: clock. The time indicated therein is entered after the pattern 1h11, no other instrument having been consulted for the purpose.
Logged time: 10h15
